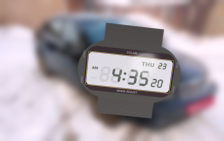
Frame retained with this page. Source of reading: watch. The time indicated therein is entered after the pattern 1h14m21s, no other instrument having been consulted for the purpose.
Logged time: 4h35m20s
